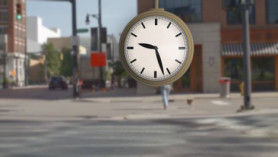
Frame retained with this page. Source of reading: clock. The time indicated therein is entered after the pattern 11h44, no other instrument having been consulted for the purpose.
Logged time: 9h27
